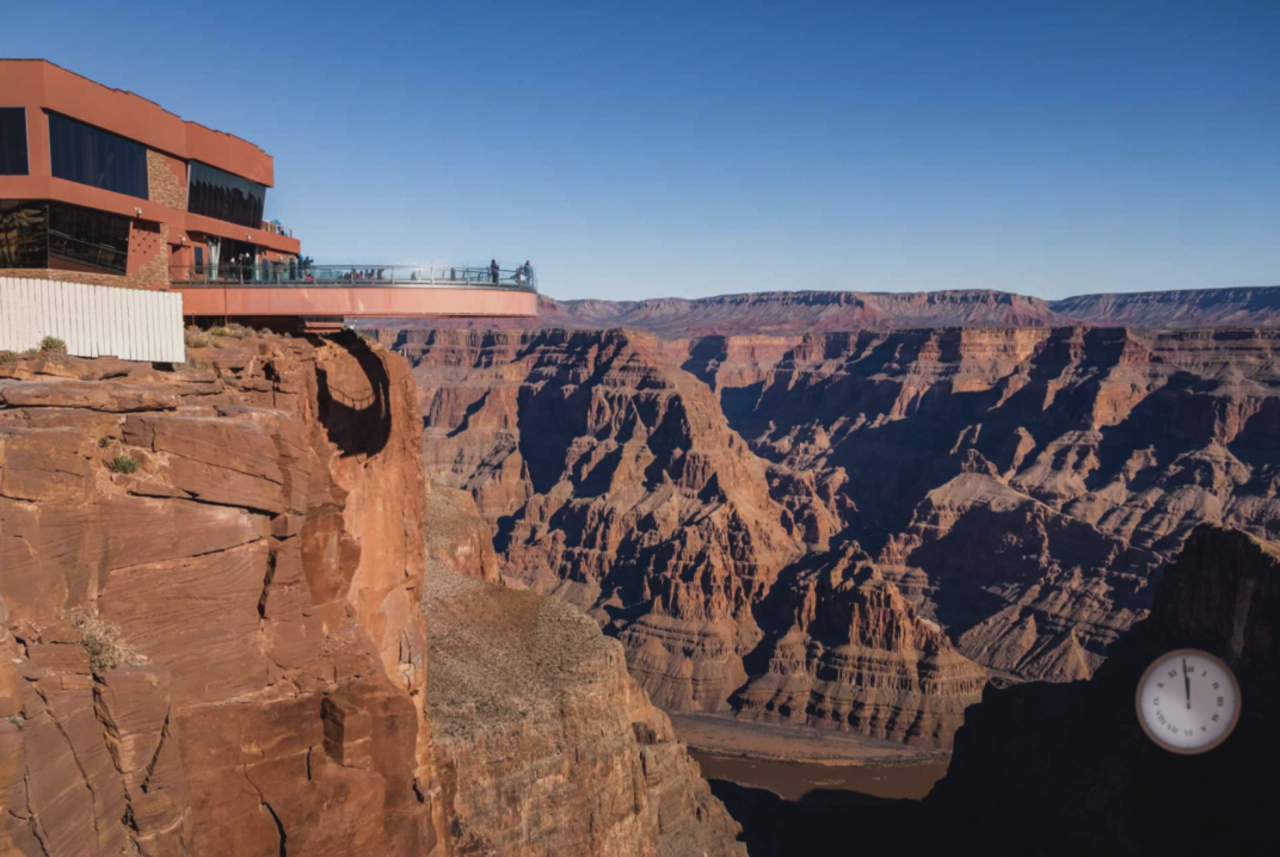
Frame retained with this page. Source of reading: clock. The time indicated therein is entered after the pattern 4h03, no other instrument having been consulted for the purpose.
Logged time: 11h59
